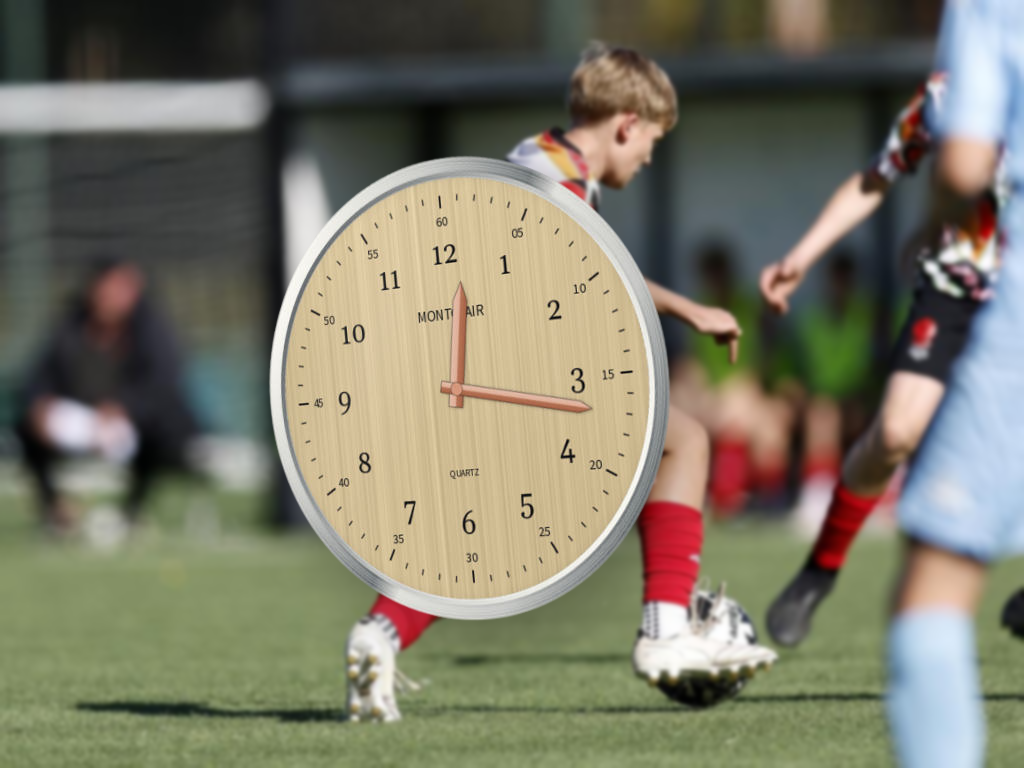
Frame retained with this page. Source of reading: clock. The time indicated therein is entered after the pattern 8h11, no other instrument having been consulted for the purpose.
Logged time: 12h17
